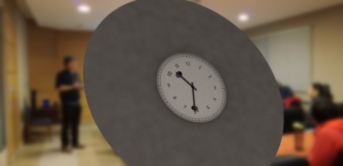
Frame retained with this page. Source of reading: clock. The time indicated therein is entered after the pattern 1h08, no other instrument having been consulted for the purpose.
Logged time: 10h31
